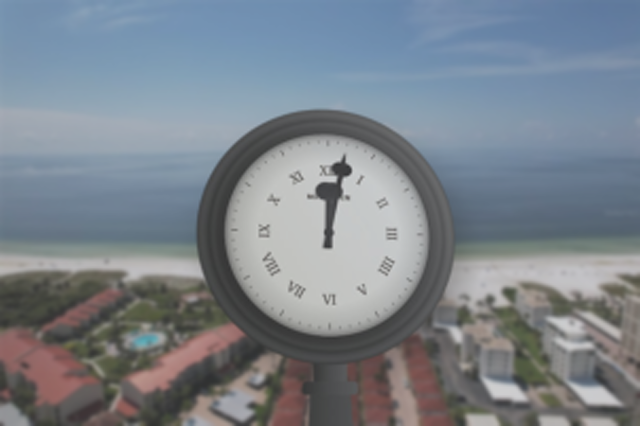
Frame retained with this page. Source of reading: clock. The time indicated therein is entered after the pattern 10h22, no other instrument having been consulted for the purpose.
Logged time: 12h02
